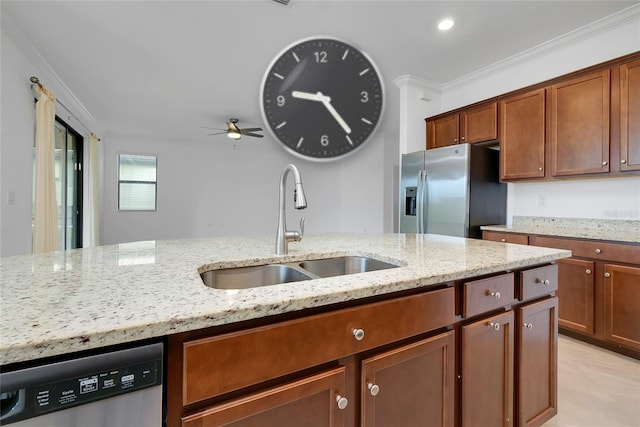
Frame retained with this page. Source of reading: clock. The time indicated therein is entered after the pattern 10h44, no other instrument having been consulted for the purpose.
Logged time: 9h24
